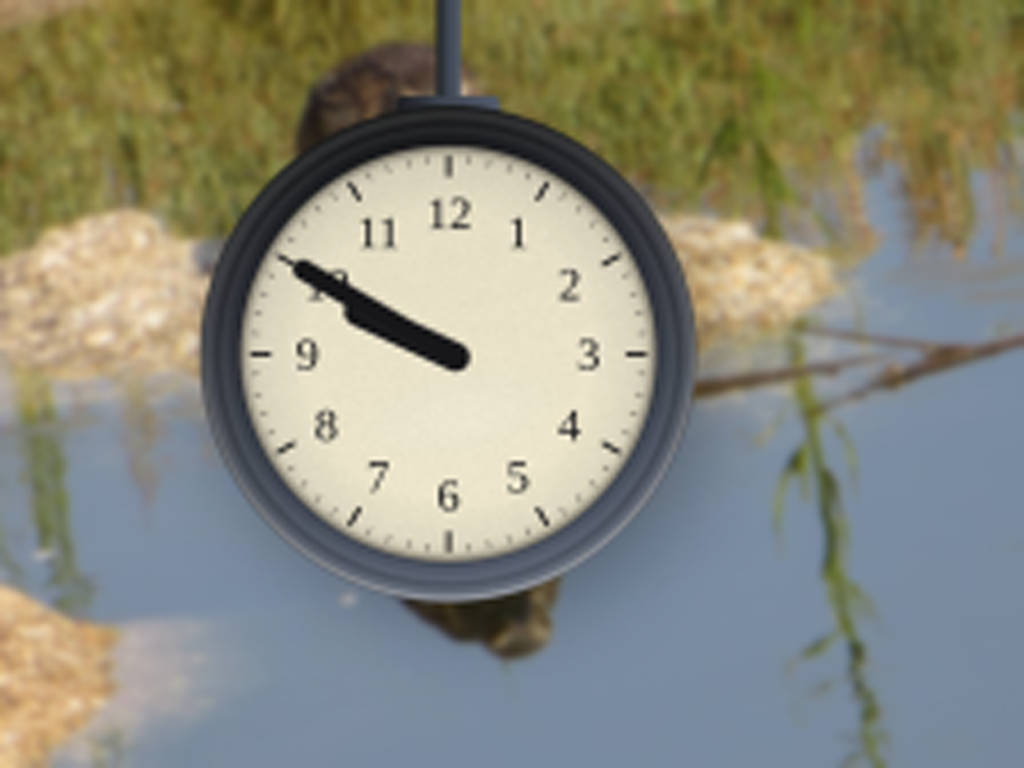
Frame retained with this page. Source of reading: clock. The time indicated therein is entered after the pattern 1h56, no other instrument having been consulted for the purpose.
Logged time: 9h50
